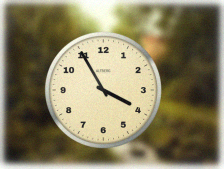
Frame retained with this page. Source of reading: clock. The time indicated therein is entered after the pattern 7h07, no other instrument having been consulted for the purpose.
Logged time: 3h55
